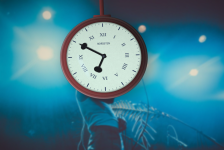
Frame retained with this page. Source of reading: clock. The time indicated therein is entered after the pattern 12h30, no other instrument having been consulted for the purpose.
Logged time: 6h50
